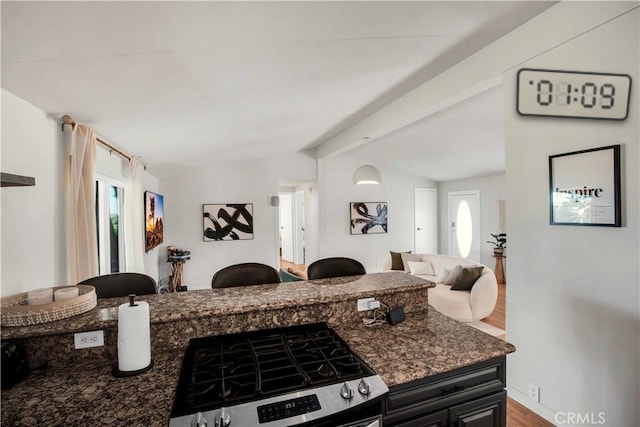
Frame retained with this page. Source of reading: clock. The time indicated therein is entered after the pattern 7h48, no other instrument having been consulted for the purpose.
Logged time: 1h09
